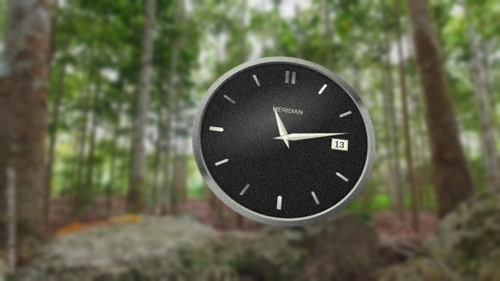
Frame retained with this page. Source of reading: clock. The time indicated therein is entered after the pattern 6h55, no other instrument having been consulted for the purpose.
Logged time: 11h13
